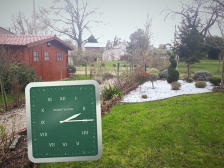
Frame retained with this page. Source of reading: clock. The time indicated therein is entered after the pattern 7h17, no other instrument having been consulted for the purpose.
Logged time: 2h15
